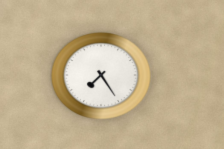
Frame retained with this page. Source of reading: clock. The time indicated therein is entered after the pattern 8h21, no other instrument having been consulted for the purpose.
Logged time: 7h25
